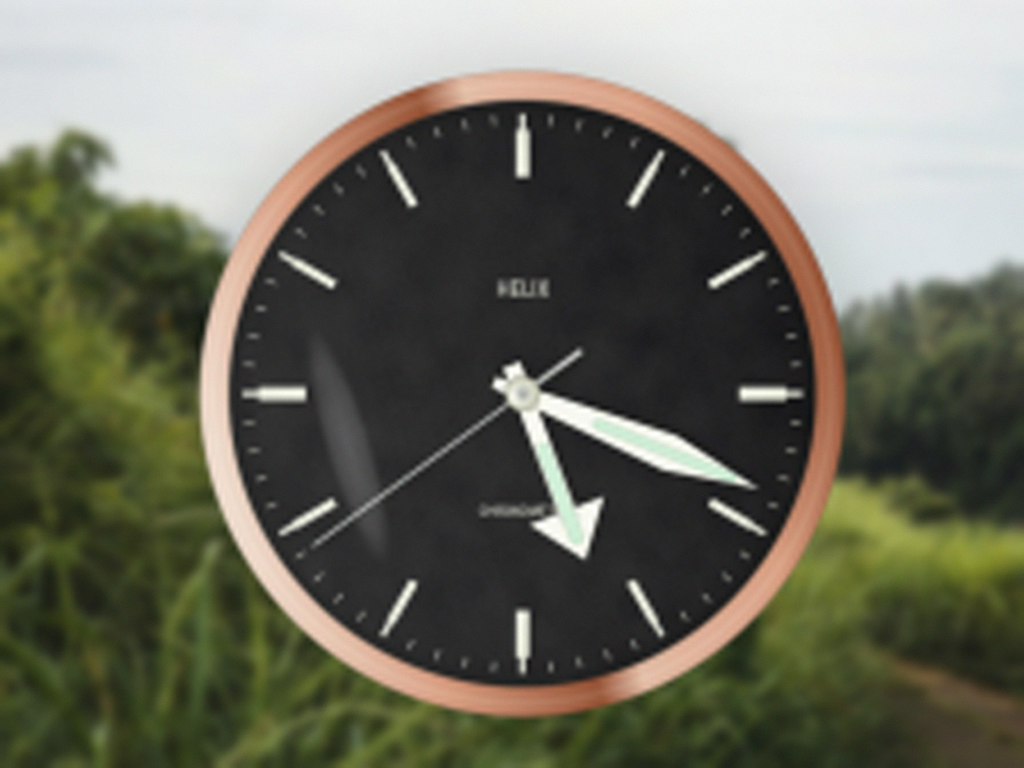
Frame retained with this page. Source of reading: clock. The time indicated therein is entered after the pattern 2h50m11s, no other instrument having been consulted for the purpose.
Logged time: 5h18m39s
